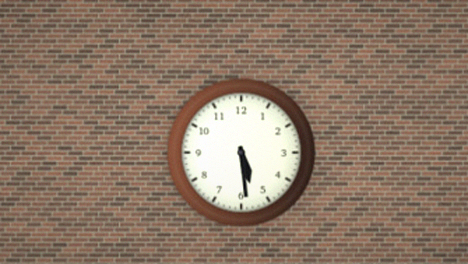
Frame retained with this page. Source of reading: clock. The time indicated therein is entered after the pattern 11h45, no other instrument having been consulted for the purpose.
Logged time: 5h29
